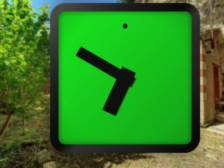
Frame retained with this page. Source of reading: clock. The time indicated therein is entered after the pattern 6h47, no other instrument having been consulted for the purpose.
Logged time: 6h50
